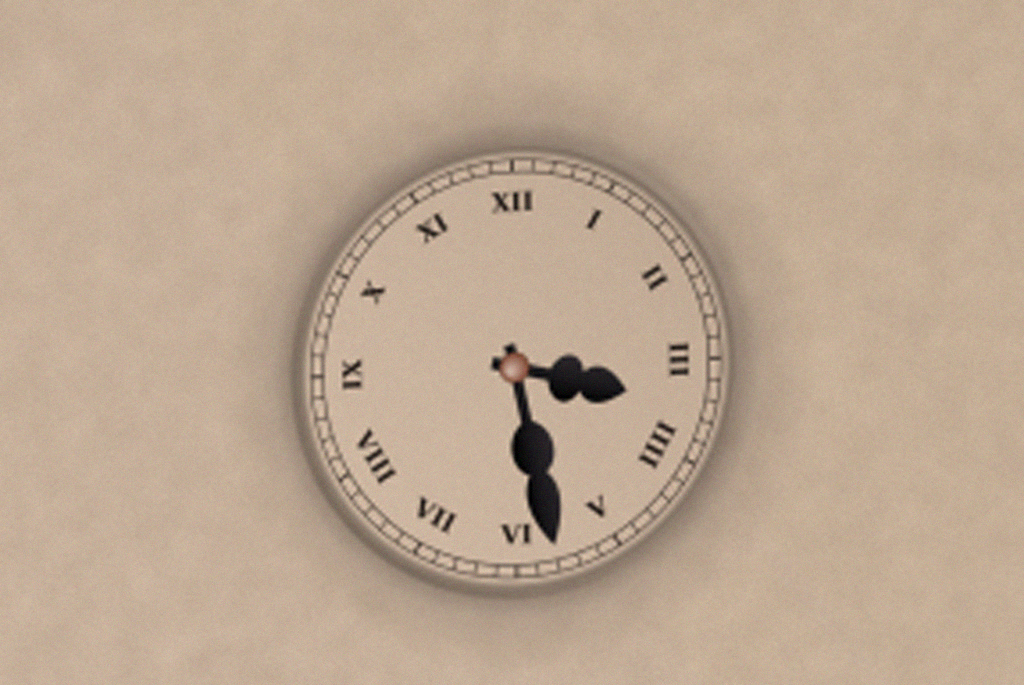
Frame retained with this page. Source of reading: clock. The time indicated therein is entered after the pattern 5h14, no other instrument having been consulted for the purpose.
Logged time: 3h28
